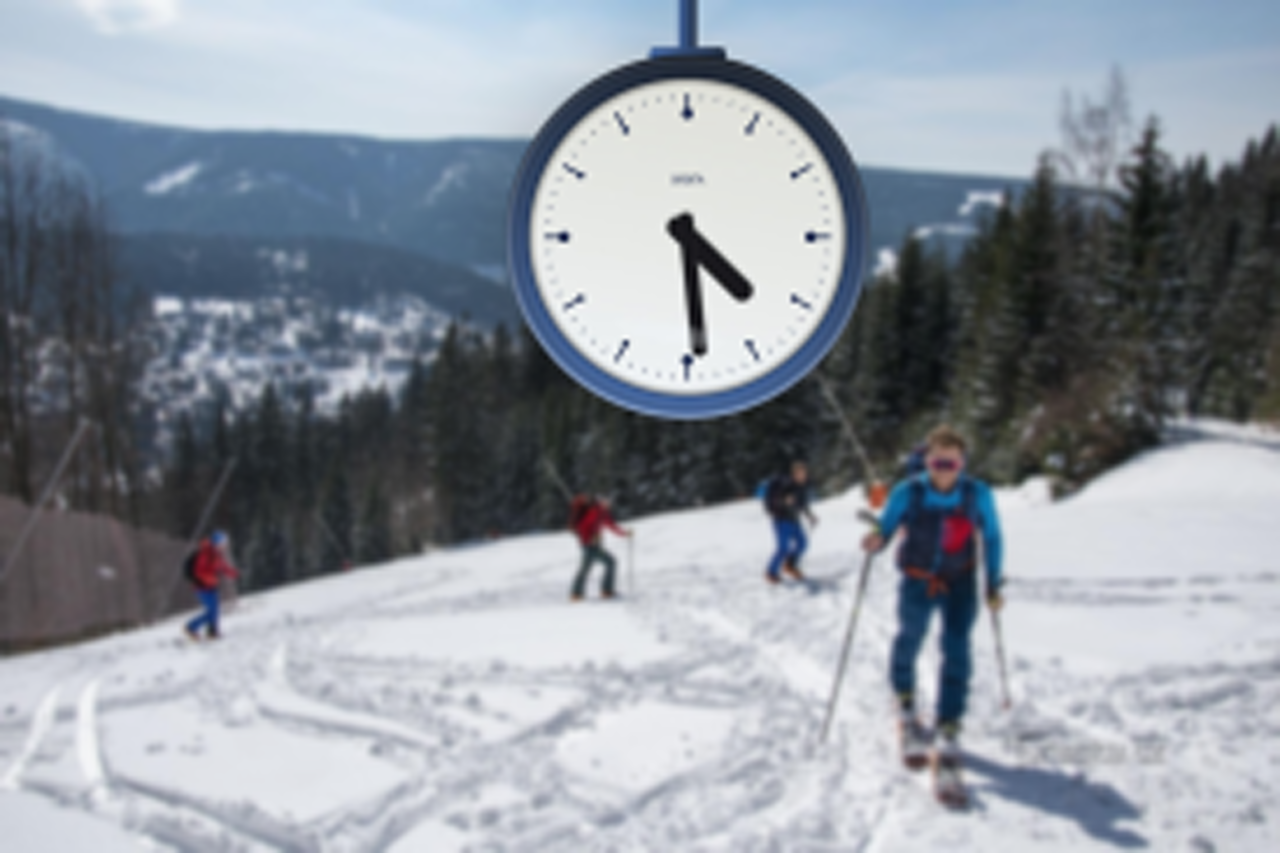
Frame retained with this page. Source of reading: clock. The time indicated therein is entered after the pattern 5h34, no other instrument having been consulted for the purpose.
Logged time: 4h29
